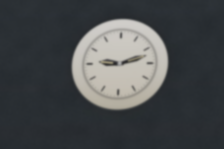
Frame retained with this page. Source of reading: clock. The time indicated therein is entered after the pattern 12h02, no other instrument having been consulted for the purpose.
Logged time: 9h12
